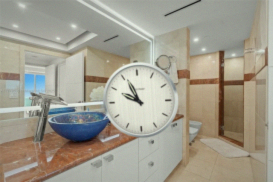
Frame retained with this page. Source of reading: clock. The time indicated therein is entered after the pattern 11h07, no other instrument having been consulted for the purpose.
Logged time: 9h56
